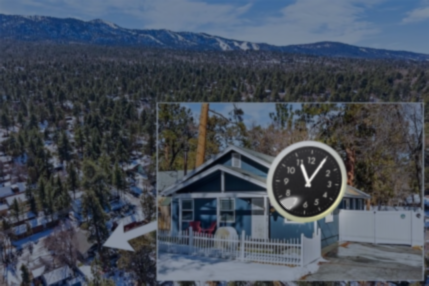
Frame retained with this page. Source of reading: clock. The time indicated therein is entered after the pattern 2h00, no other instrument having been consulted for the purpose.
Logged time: 11h05
